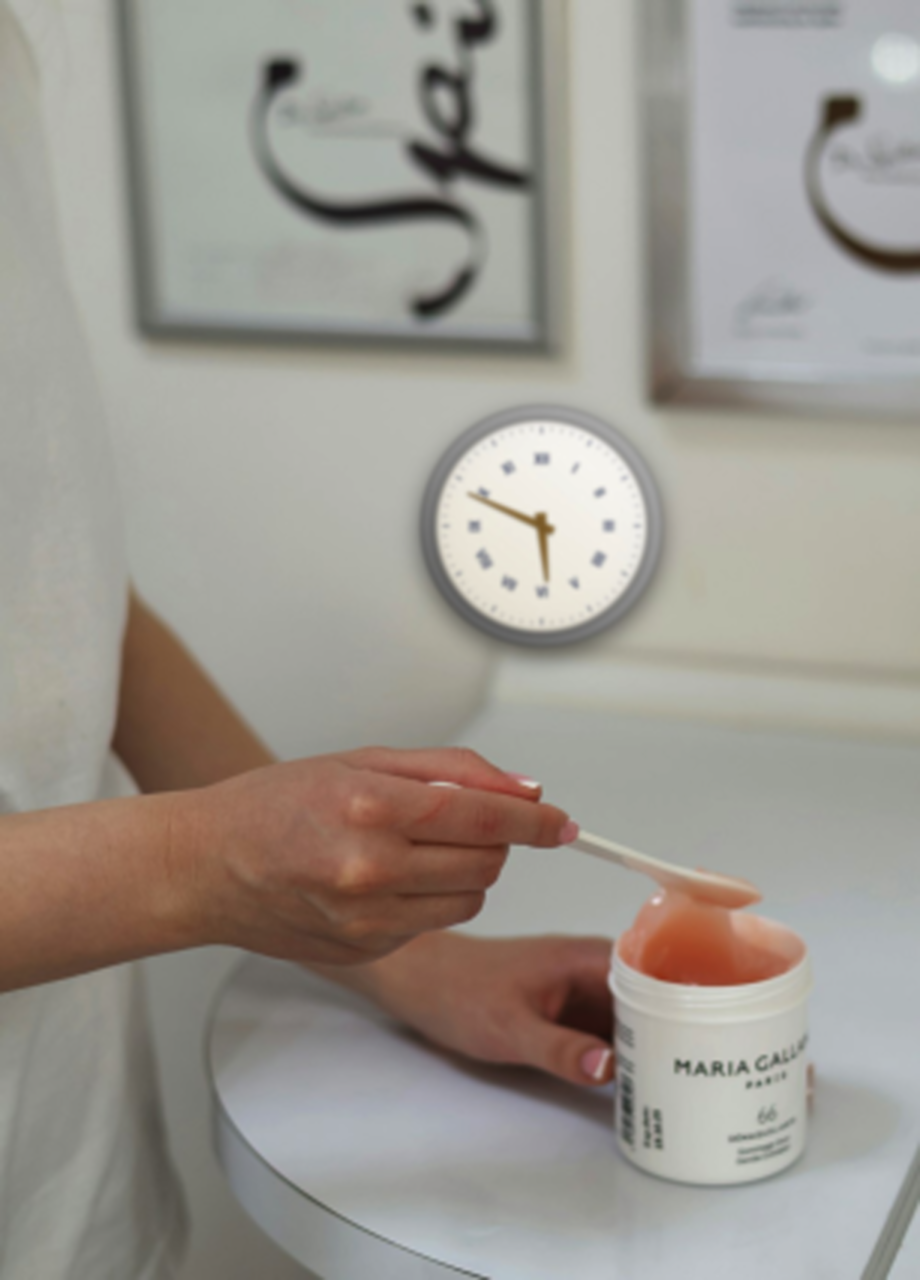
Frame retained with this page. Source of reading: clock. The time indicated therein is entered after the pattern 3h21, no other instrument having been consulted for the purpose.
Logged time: 5h49
